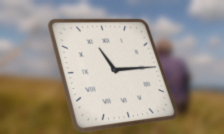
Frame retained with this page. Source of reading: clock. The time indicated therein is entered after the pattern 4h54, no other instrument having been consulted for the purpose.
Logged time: 11h15
